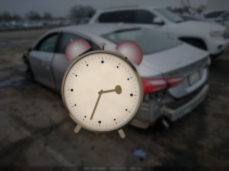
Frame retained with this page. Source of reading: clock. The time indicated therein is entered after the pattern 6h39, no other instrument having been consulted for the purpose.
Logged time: 2h33
